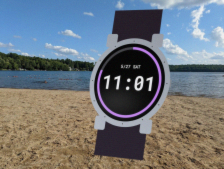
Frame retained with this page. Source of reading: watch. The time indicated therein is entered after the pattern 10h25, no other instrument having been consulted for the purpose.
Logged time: 11h01
